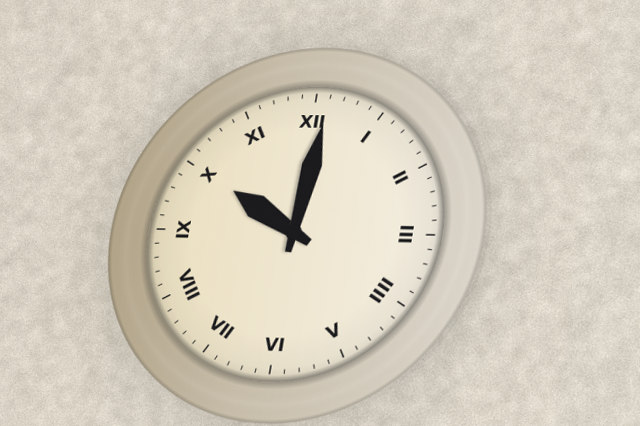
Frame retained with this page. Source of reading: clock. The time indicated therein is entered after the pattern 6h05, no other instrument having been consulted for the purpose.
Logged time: 10h01
